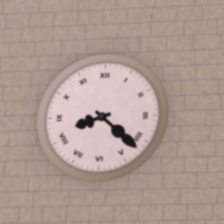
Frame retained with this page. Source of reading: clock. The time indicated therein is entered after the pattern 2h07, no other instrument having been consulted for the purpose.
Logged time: 8h22
